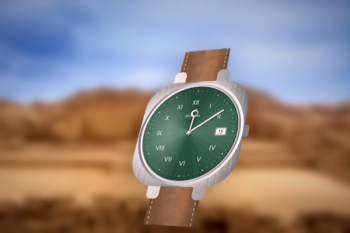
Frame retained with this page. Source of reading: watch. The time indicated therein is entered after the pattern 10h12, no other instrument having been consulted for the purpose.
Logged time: 12h09
